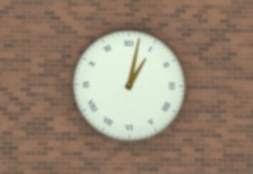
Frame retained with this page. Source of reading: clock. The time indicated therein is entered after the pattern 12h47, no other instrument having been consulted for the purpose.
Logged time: 1h02
